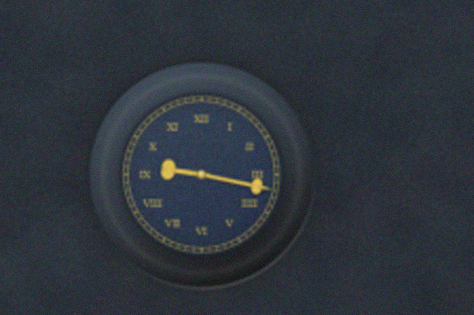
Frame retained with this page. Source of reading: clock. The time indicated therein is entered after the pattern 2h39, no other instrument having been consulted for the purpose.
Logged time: 9h17
